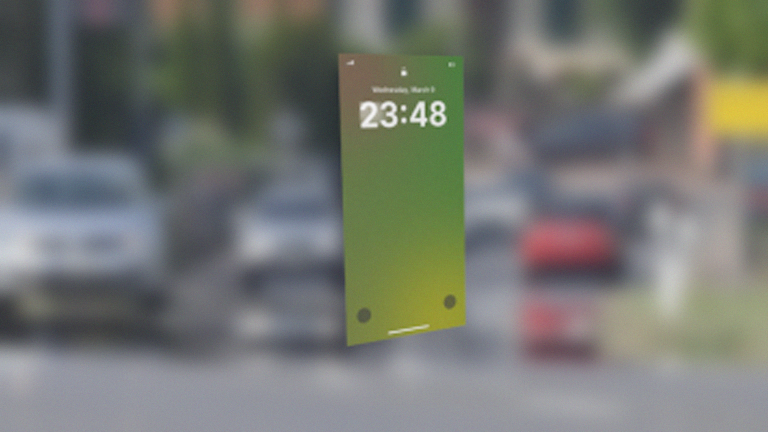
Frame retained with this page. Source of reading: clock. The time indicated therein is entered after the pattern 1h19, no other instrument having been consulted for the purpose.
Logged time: 23h48
